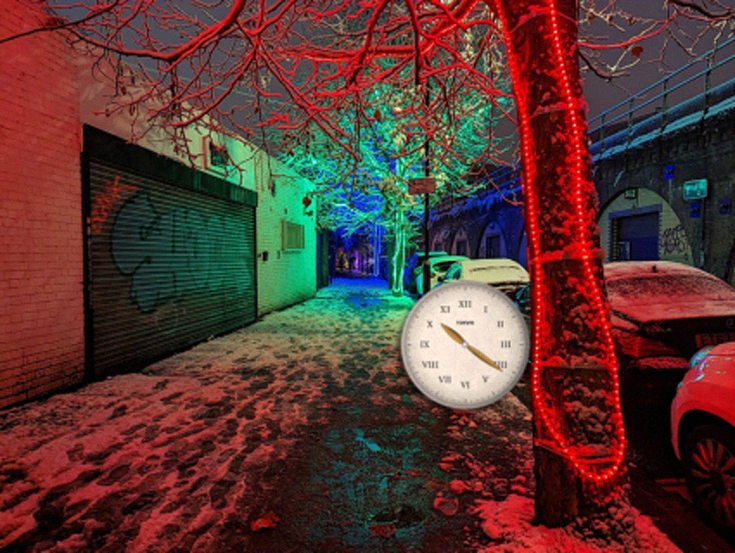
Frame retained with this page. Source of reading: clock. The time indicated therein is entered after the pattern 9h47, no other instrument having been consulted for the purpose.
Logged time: 10h21
